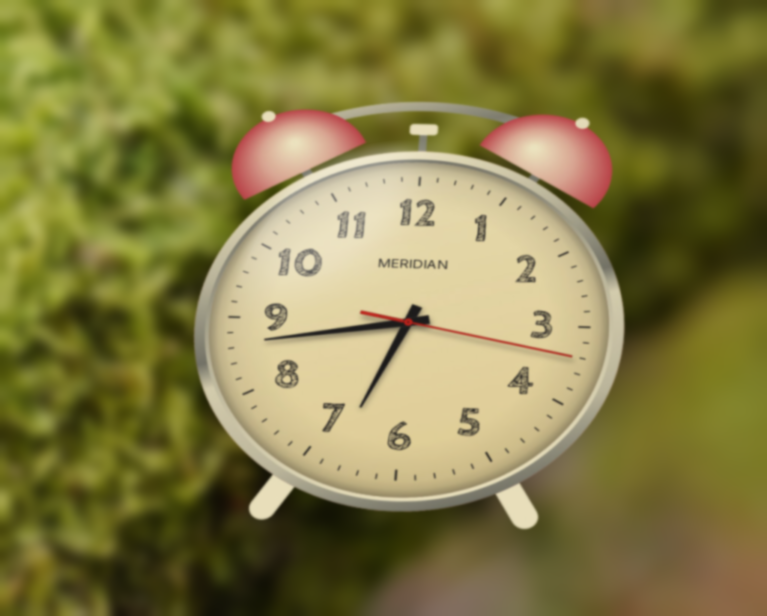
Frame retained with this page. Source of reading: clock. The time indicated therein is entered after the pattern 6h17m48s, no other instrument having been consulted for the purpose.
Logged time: 6h43m17s
